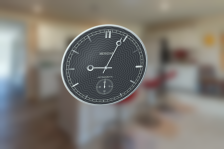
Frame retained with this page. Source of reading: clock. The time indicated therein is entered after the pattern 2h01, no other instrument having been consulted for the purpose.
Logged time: 9h04
